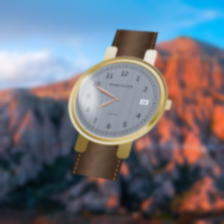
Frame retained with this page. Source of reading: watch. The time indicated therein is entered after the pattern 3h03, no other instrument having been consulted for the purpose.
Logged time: 7h49
